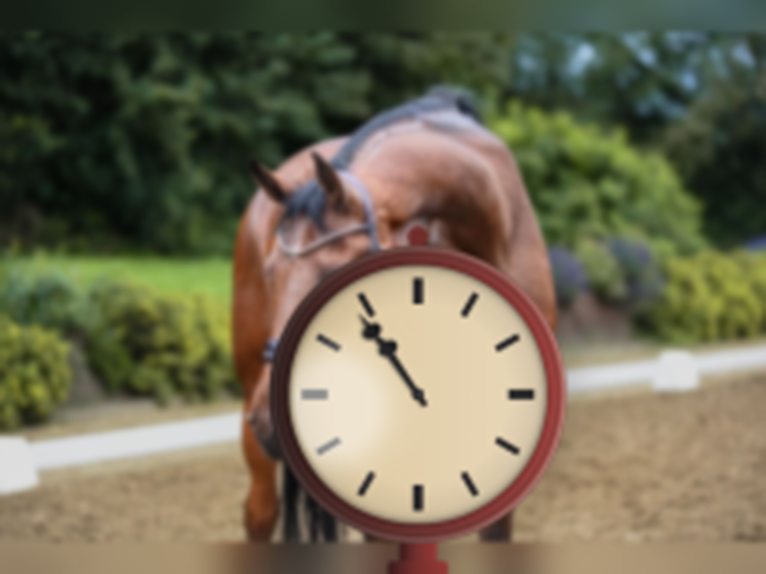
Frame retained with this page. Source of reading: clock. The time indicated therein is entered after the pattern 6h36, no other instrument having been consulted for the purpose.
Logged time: 10h54
